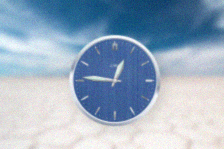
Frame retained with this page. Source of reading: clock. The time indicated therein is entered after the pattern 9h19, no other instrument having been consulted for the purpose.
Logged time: 12h46
